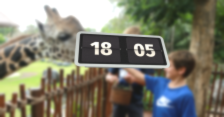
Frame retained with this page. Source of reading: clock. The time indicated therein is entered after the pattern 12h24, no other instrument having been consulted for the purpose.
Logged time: 18h05
